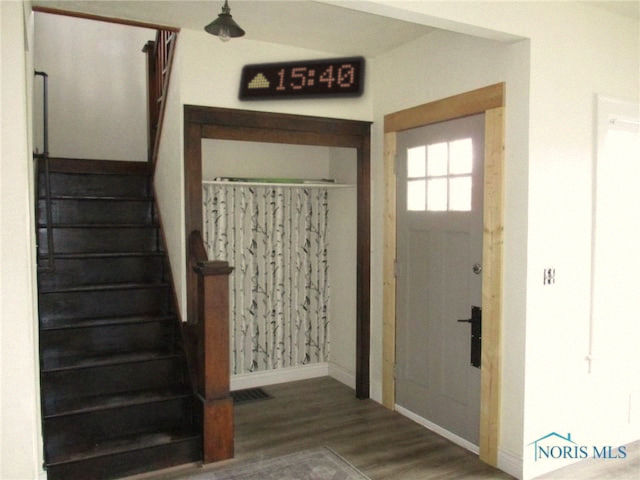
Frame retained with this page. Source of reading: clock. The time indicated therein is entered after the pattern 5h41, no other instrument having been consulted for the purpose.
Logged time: 15h40
